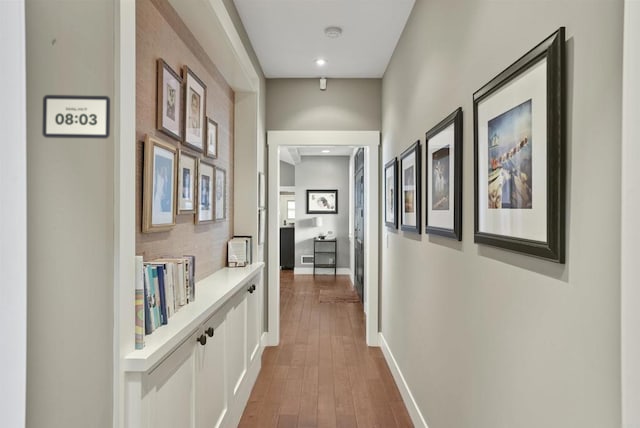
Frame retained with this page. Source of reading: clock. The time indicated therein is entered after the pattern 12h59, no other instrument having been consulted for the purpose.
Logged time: 8h03
